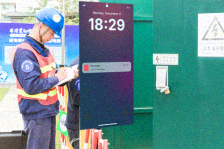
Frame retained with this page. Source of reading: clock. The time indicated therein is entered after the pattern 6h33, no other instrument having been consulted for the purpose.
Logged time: 18h29
